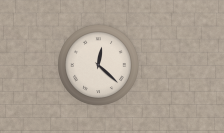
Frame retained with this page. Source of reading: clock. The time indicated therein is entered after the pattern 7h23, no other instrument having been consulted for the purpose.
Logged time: 12h22
